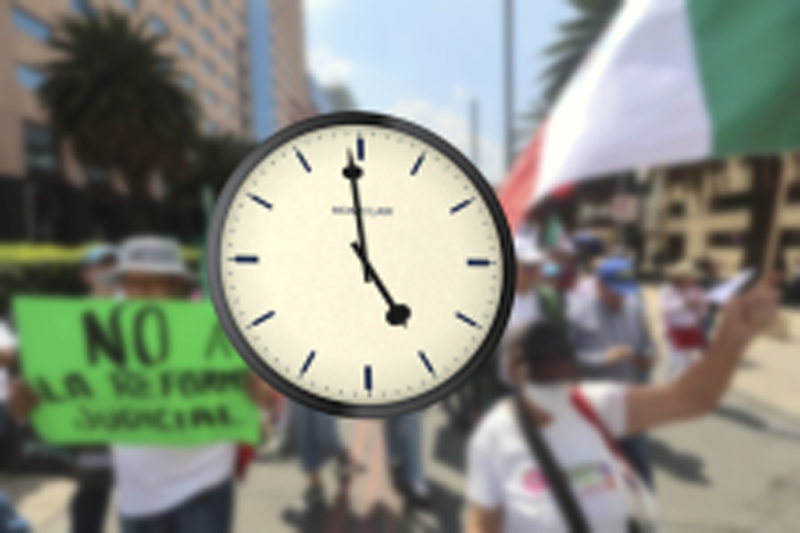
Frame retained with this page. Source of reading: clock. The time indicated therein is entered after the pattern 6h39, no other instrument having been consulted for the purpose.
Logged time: 4h59
